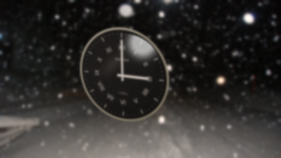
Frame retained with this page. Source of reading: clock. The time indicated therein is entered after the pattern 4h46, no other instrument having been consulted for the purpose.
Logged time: 3h00
